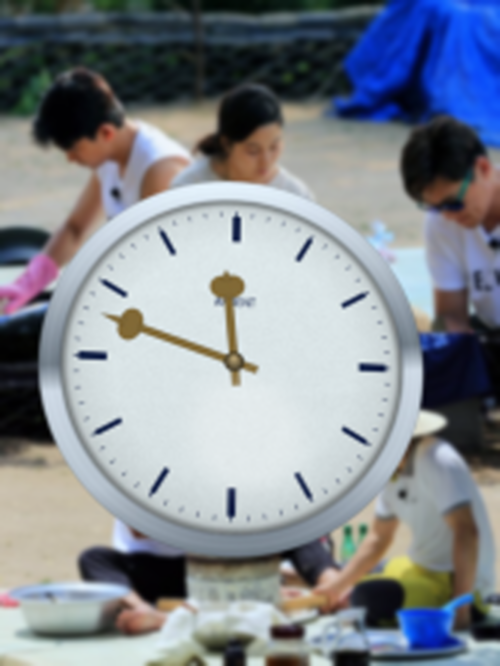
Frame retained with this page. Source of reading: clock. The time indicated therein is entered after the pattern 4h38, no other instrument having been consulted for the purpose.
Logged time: 11h48
